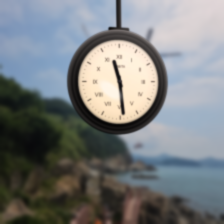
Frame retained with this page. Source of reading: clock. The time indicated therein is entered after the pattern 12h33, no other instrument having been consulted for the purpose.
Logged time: 11h29
